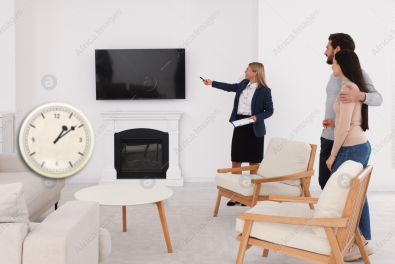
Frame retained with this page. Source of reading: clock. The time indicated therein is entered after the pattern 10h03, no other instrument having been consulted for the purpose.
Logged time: 1h09
